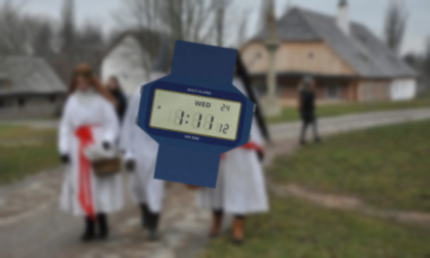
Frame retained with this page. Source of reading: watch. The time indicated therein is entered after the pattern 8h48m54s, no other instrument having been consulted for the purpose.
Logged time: 1h11m12s
